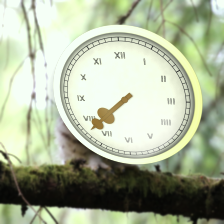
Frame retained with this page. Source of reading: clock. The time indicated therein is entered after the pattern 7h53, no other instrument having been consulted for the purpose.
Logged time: 7h38
